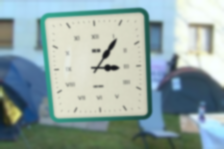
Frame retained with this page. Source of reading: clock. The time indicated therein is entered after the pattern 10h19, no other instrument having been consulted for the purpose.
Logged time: 3h06
